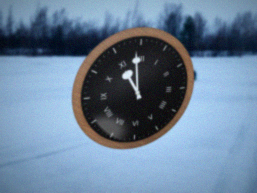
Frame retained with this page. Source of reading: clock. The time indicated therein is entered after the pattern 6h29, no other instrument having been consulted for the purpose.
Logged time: 10h59
